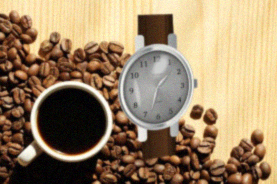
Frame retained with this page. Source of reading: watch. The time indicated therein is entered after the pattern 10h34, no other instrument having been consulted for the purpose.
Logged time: 1h33
